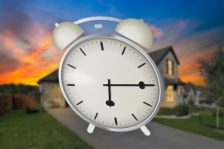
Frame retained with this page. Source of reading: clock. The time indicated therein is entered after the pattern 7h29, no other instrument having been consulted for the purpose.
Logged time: 6h15
